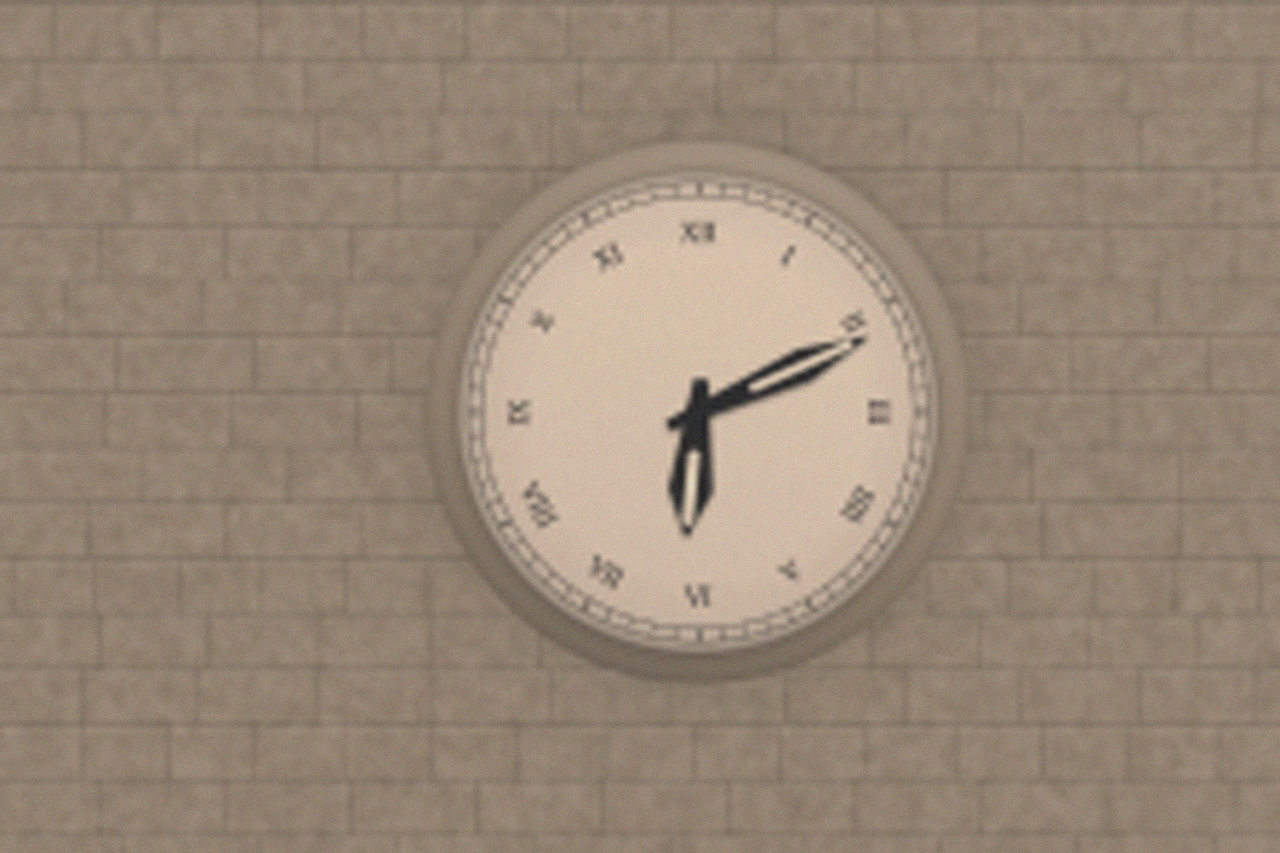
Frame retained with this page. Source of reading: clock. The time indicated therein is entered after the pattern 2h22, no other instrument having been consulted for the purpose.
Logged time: 6h11
